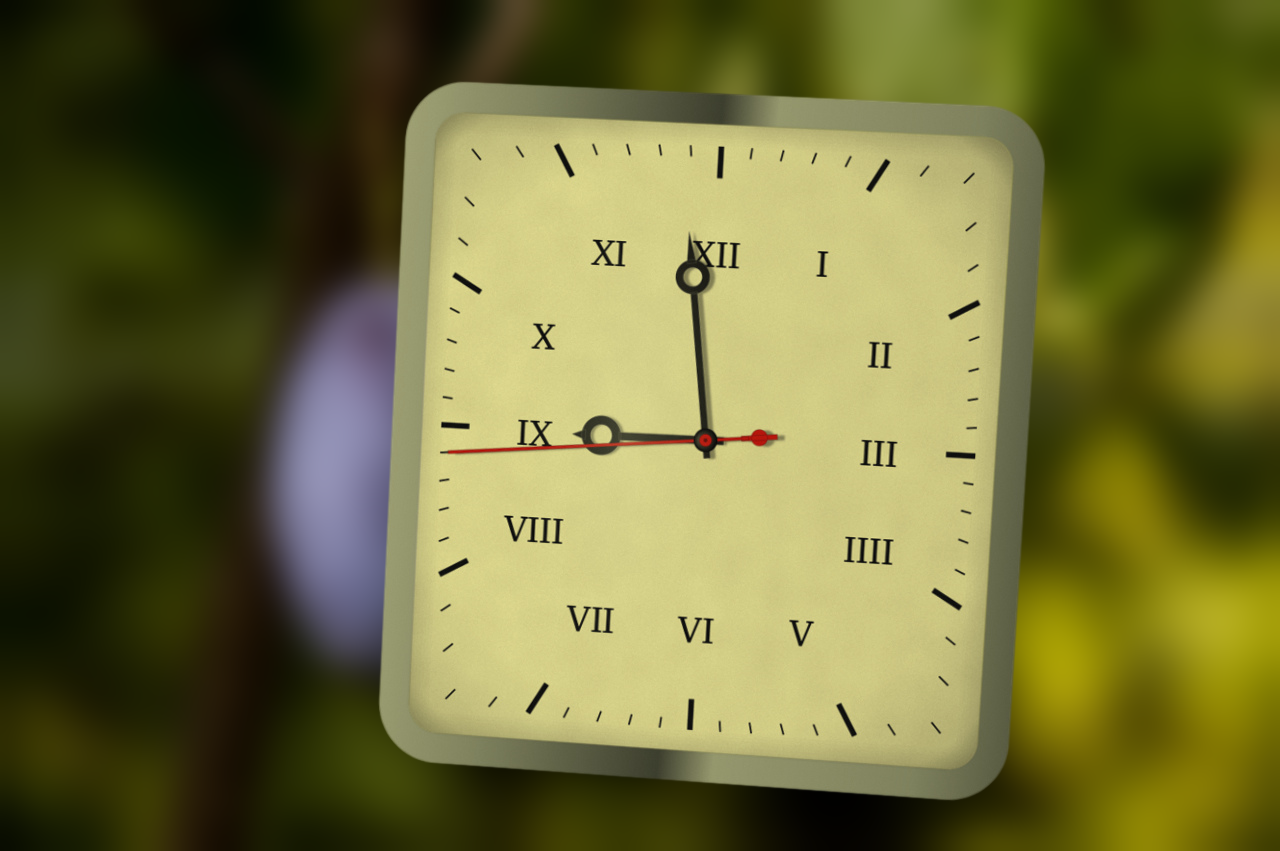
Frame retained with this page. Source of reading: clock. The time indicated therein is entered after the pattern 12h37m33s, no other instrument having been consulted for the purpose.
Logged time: 8h58m44s
